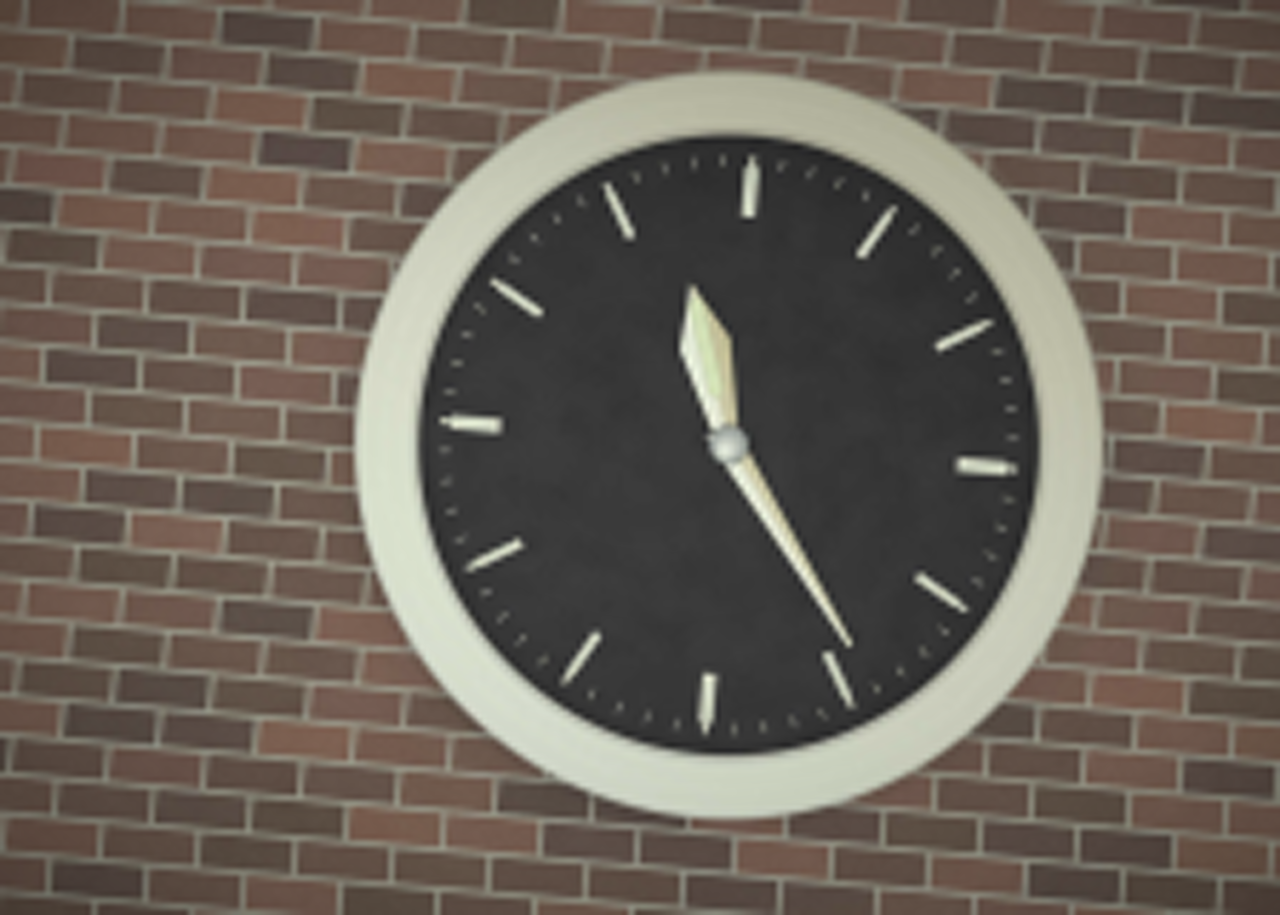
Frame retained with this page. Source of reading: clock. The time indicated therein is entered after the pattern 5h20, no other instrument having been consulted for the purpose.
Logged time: 11h24
